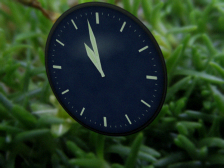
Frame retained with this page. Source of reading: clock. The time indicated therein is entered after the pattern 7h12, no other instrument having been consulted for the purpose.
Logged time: 10h58
